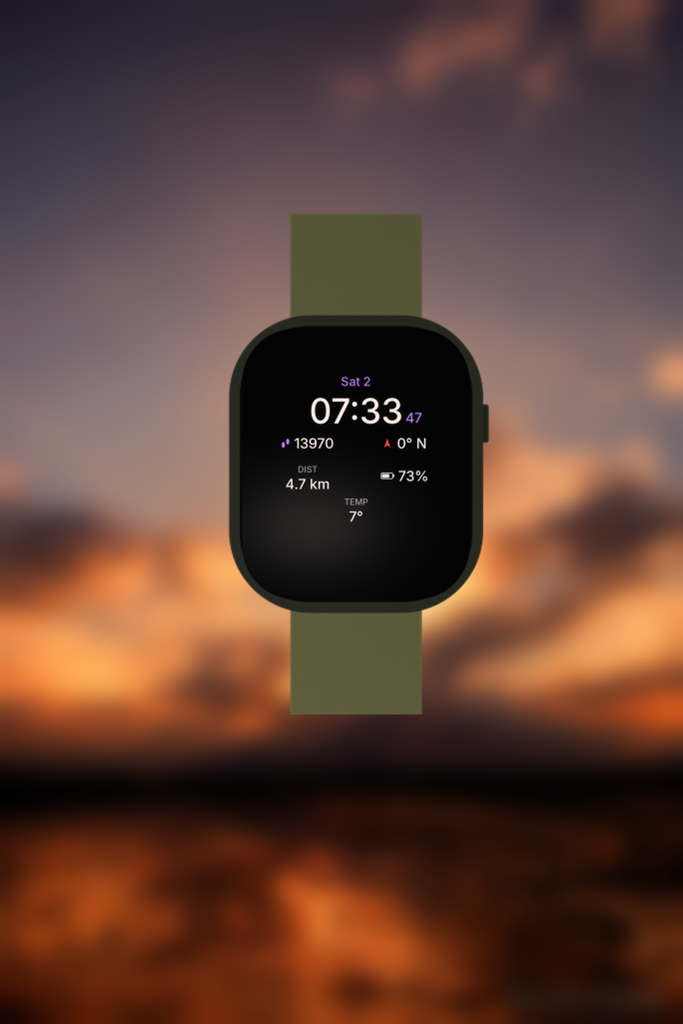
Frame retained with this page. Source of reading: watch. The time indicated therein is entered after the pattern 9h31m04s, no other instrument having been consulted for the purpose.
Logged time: 7h33m47s
